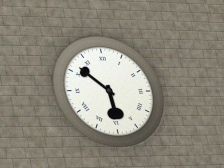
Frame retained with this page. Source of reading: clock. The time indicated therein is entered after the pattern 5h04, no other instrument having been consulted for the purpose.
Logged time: 5h52
